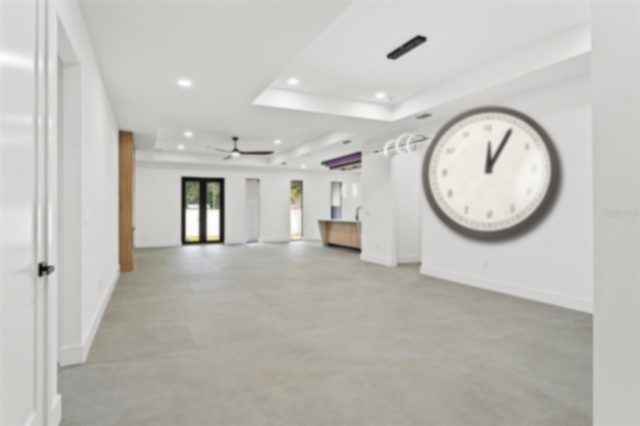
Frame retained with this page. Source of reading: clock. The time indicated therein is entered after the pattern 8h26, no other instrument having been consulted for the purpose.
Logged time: 12h05
